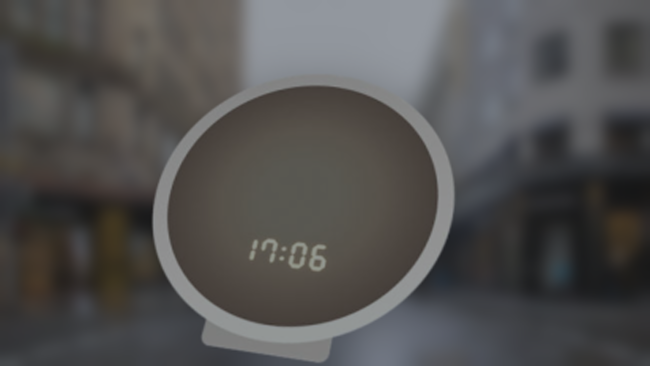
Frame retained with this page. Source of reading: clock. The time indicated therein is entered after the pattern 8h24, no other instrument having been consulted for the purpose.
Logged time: 17h06
